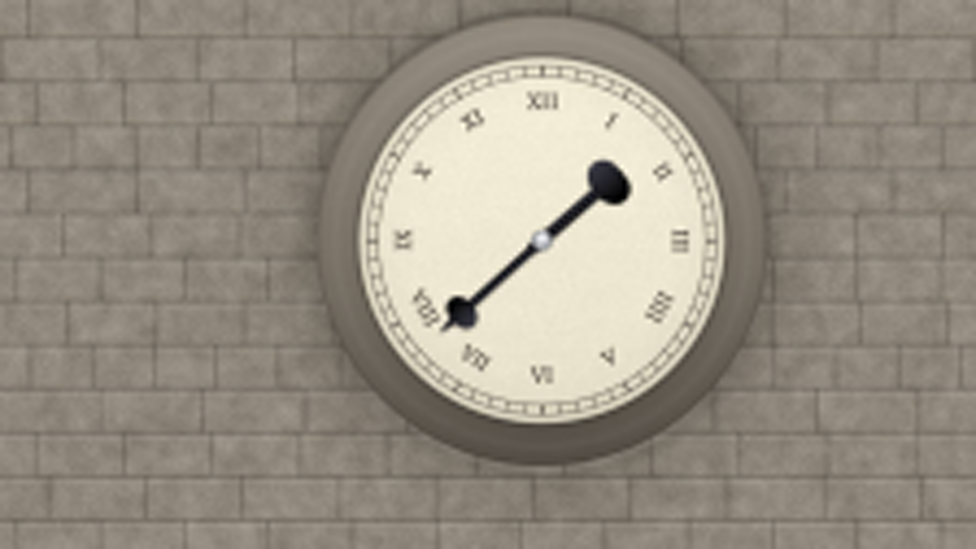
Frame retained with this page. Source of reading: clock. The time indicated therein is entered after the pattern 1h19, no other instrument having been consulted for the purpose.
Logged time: 1h38
